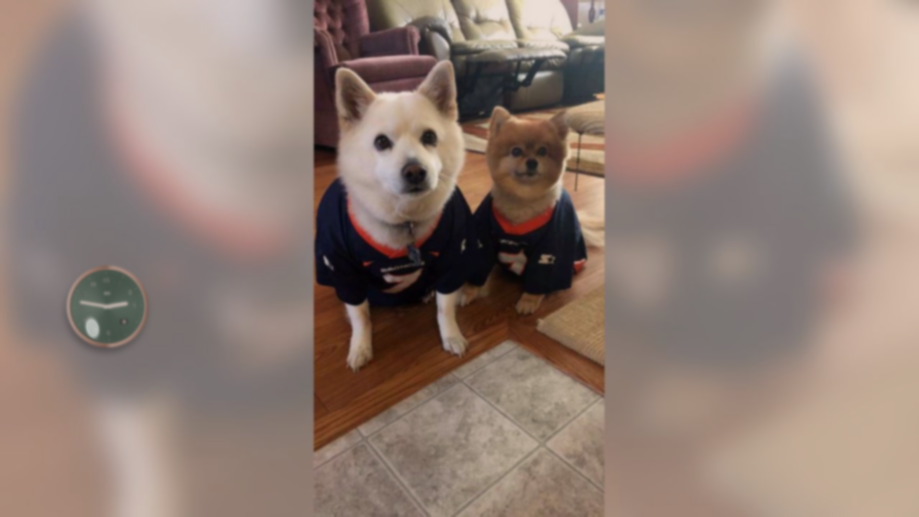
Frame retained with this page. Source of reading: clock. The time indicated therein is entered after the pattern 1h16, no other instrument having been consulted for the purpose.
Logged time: 2h47
